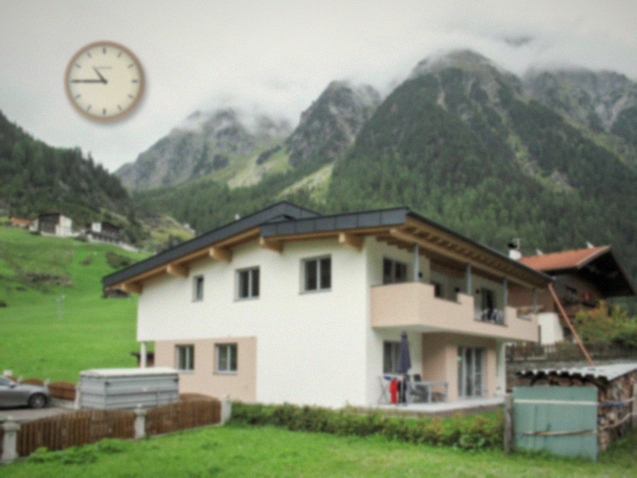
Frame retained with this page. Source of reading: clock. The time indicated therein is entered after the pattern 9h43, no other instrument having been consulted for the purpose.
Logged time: 10h45
